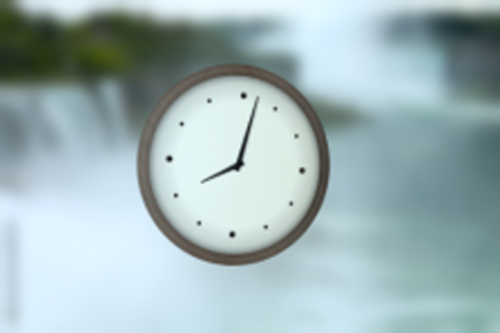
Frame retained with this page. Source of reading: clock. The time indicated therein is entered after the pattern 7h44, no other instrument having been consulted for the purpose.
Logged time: 8h02
